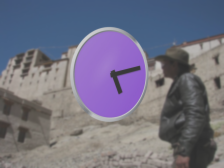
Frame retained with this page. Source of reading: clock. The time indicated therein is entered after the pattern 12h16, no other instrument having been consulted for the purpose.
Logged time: 5h13
